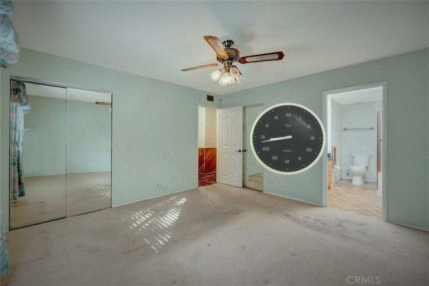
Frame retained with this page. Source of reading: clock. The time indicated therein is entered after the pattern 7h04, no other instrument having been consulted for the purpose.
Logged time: 8h43
